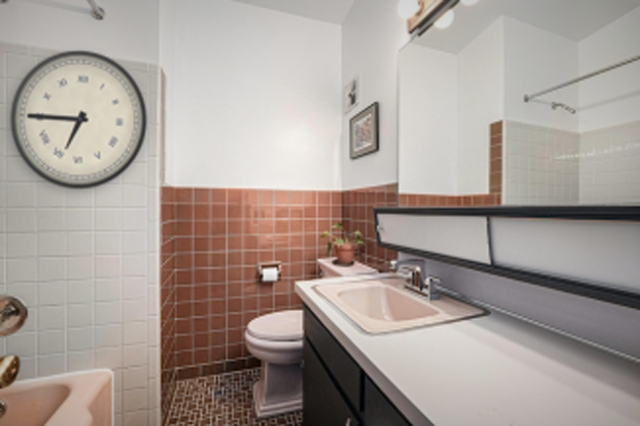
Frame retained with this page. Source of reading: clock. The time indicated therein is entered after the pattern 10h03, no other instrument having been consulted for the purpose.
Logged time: 6h45
